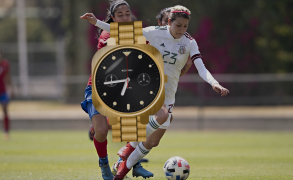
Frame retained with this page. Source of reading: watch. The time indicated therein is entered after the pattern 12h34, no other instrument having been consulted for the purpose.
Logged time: 6h44
